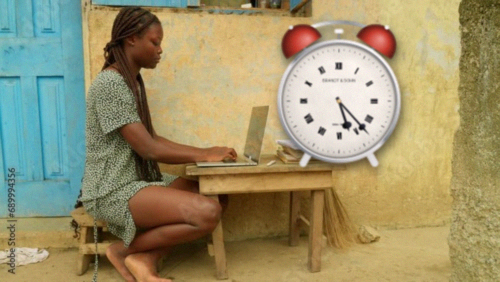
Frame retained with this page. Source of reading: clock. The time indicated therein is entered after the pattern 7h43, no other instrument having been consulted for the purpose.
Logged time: 5h23
